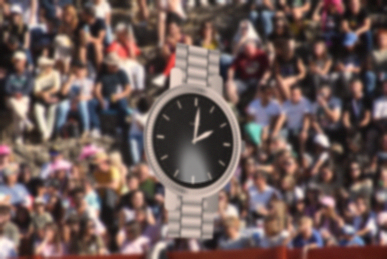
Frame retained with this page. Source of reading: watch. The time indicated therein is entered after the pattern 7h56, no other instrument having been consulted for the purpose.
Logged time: 2h01
